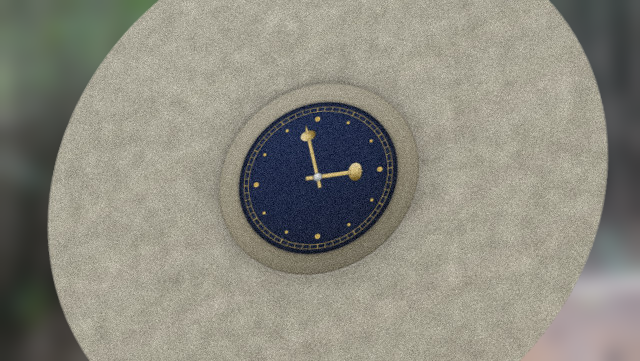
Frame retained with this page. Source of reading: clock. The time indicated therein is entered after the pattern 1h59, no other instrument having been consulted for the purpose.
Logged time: 2h58
